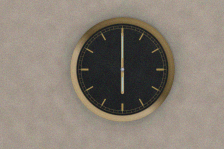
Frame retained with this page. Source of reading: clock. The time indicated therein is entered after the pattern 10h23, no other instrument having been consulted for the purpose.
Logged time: 6h00
